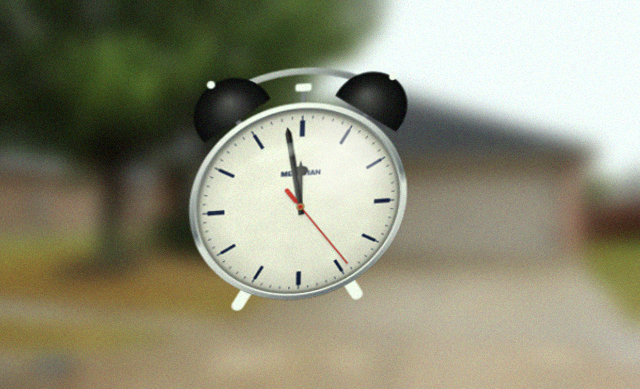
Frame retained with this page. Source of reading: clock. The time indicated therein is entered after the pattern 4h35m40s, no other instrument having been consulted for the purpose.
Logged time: 11h58m24s
